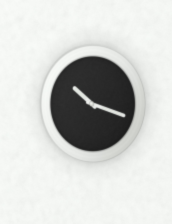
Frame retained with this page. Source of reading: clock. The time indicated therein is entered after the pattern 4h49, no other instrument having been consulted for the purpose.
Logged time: 10h18
